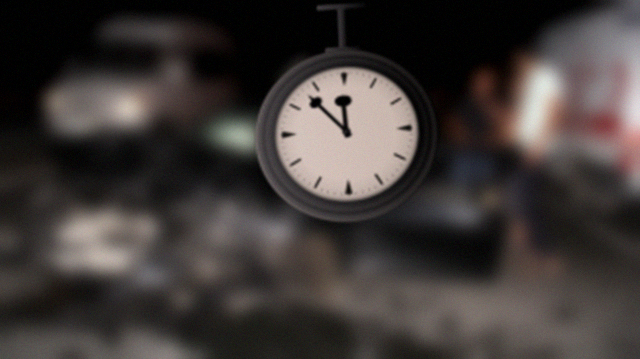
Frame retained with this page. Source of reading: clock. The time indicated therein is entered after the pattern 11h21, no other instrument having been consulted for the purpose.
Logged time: 11h53
